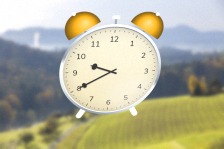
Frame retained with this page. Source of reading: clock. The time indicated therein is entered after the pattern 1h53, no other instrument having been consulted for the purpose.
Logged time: 9h40
